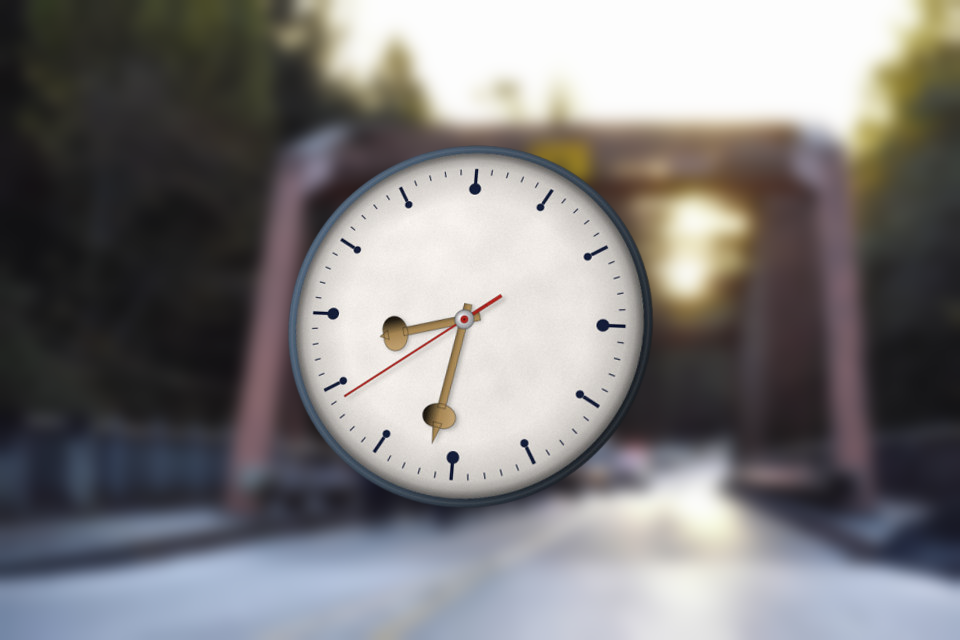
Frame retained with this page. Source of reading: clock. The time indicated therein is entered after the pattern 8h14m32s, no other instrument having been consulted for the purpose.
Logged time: 8h31m39s
